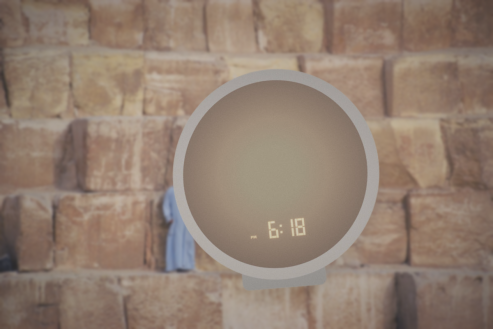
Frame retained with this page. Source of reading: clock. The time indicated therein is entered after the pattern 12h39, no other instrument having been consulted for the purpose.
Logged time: 6h18
